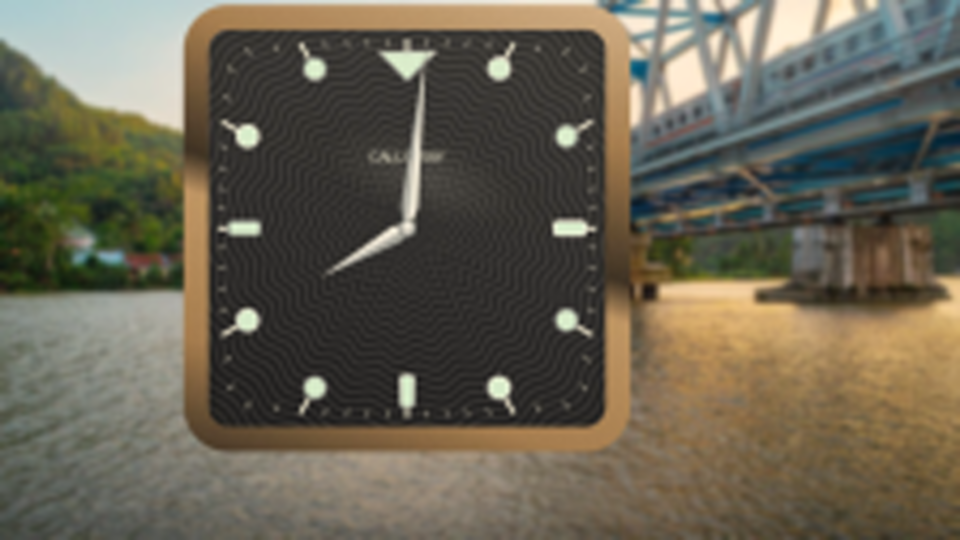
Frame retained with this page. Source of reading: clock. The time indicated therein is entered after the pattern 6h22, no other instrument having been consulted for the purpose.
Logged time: 8h01
